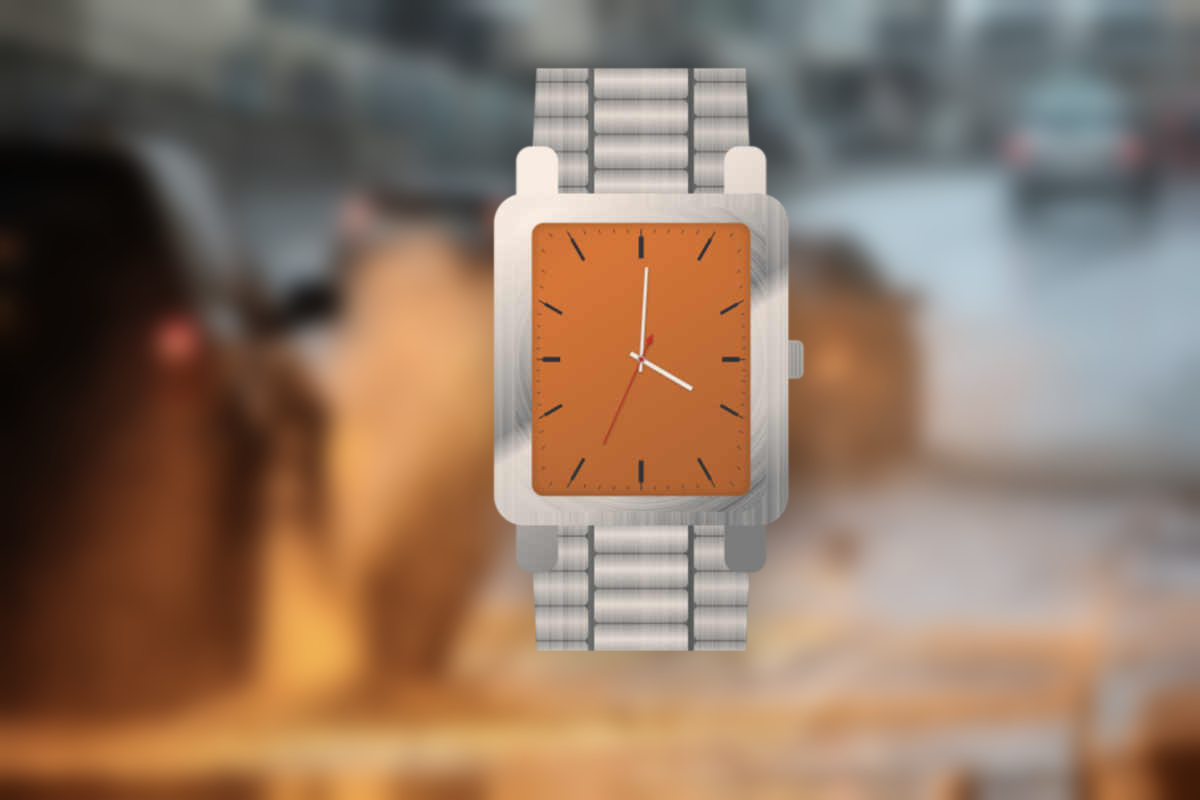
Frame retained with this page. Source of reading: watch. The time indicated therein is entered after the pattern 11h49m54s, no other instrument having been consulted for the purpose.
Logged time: 4h00m34s
